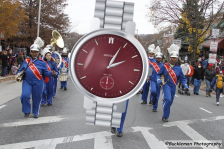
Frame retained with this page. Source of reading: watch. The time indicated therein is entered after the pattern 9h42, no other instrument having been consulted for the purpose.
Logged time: 2h04
